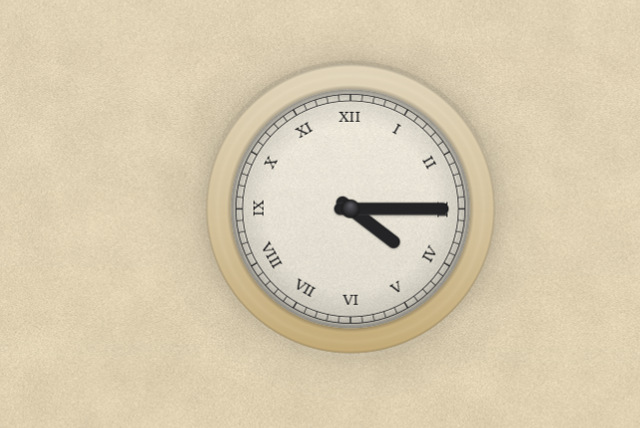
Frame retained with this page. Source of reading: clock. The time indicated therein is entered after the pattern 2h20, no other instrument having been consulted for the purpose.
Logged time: 4h15
